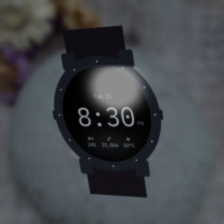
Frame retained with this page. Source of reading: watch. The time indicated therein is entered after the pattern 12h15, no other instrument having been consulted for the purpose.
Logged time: 8h30
